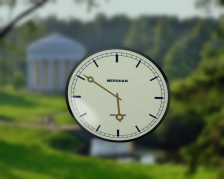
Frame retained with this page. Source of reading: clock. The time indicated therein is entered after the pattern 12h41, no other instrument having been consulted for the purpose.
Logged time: 5h51
